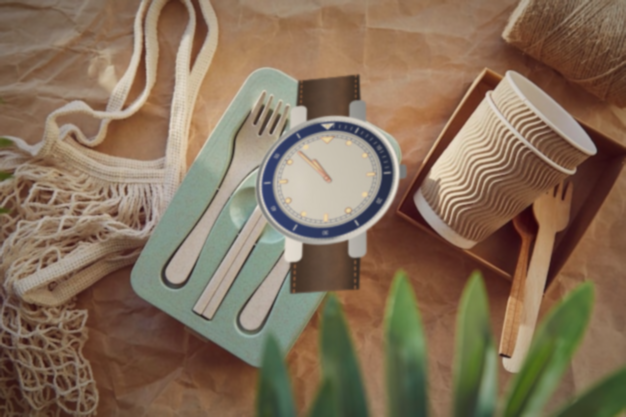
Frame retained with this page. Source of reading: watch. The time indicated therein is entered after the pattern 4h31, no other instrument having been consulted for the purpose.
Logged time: 10h53
